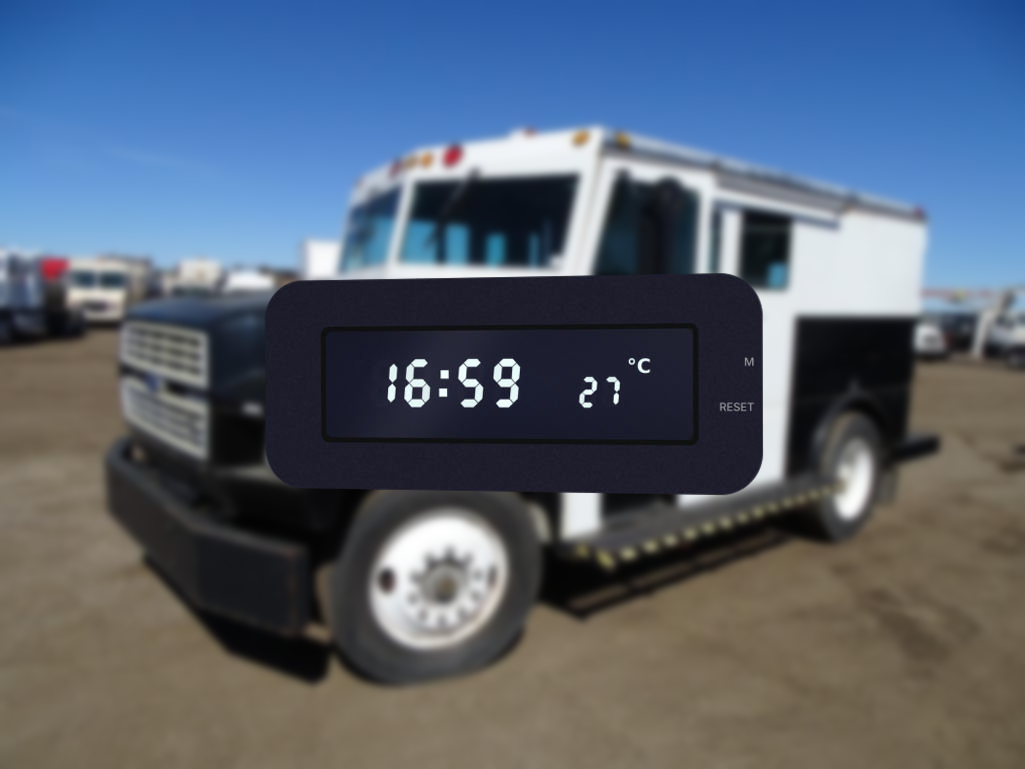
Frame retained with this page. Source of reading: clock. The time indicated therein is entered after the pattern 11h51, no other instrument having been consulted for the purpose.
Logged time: 16h59
